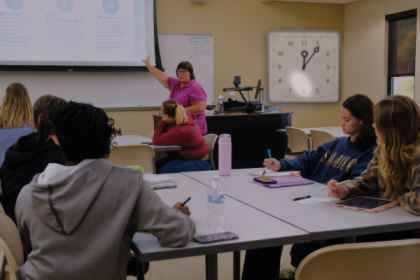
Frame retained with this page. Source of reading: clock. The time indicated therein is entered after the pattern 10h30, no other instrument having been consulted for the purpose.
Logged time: 12h06
